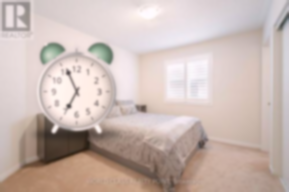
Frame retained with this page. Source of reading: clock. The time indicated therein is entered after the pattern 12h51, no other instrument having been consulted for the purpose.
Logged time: 6h56
